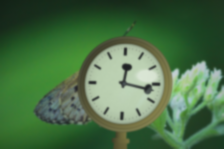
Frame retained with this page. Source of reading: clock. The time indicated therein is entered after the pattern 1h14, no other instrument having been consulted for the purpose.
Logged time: 12h17
